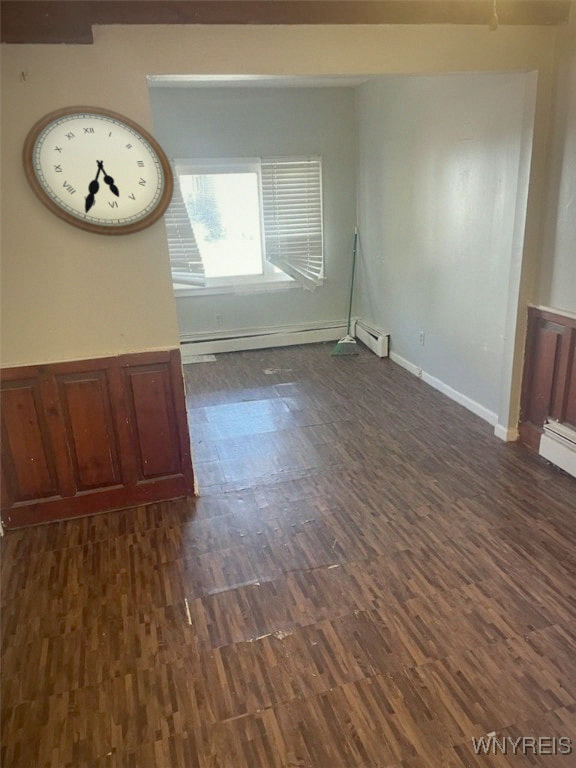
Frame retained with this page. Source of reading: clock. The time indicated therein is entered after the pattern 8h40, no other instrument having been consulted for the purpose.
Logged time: 5h35
